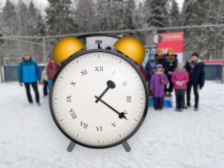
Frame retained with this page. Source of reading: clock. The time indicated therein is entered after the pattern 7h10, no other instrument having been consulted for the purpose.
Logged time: 1h21
